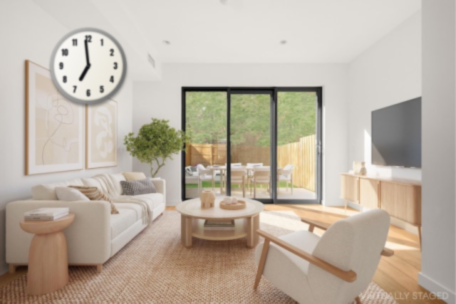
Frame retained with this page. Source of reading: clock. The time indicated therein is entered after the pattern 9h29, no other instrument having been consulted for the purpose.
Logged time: 6h59
